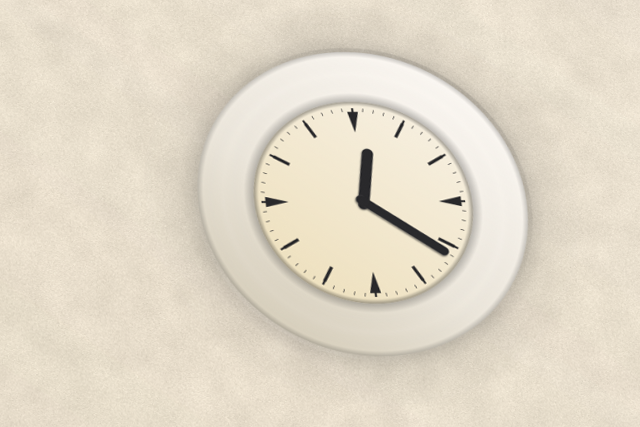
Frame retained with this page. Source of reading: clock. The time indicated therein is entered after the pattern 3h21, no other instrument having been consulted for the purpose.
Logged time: 12h21
